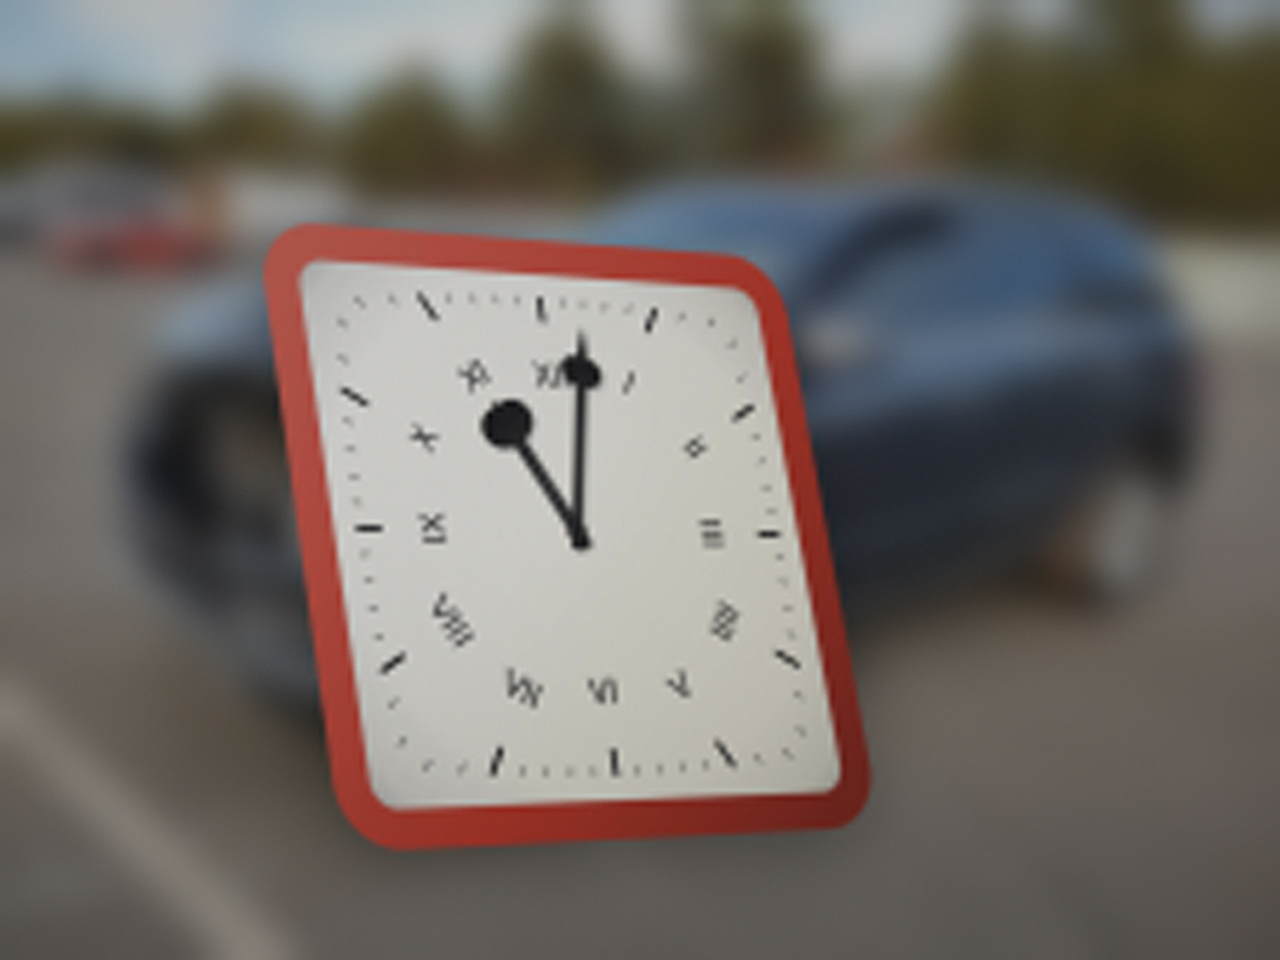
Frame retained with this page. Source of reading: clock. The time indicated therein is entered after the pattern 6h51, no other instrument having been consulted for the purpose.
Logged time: 11h02
